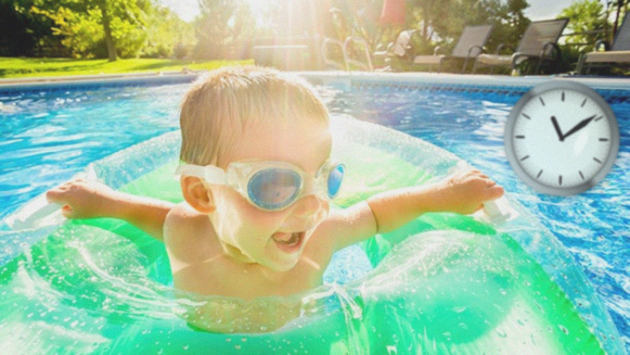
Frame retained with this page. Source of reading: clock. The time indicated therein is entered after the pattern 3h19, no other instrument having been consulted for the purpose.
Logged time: 11h09
